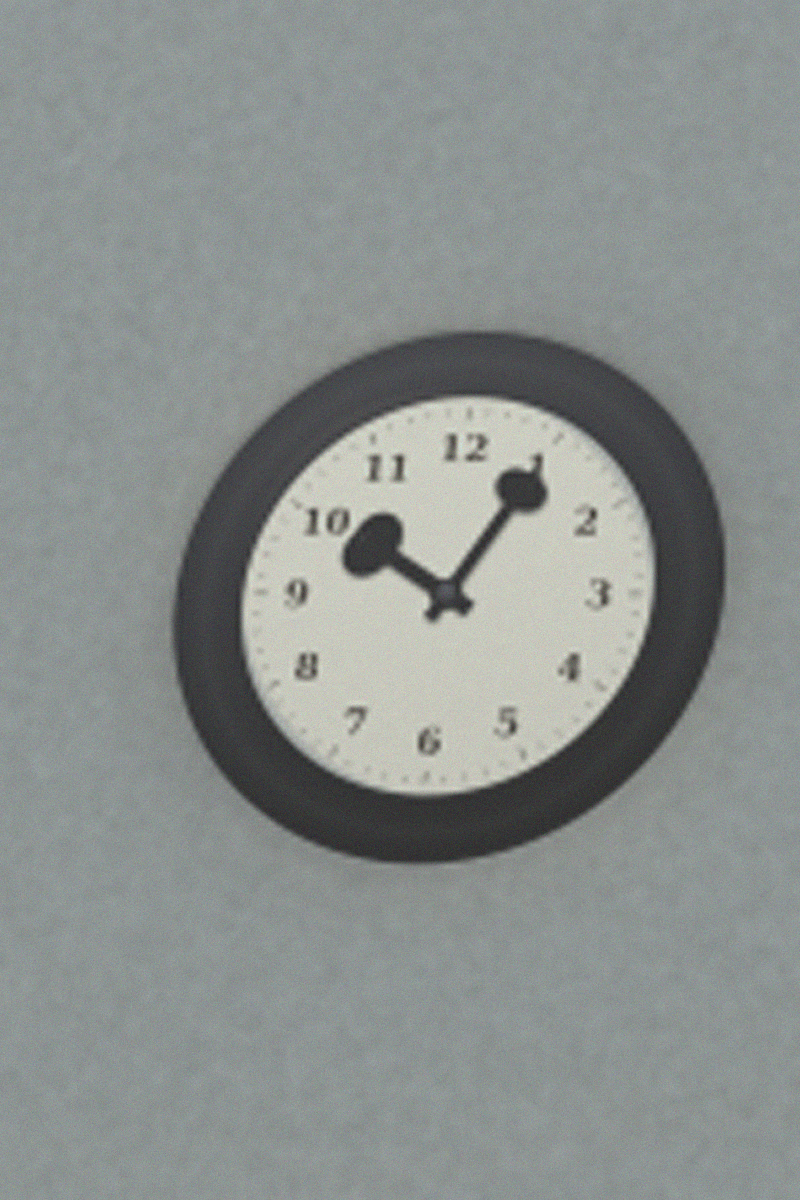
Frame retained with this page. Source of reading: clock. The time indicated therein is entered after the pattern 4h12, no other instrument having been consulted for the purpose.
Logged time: 10h05
